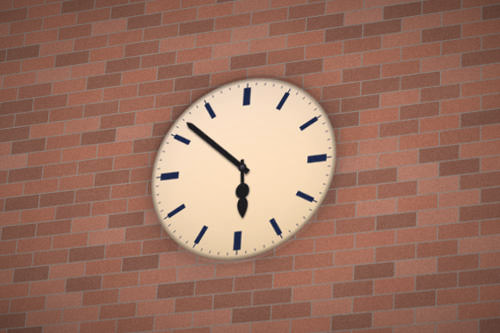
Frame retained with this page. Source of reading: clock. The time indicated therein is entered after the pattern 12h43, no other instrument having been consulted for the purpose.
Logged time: 5h52
